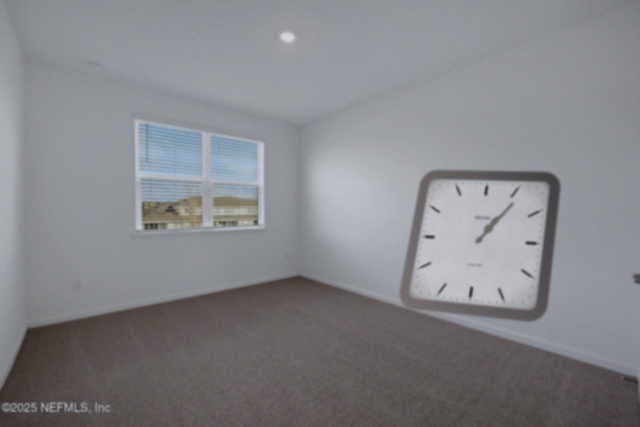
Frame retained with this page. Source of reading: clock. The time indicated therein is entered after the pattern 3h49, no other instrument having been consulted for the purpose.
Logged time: 1h06
